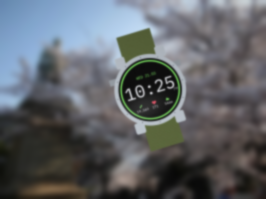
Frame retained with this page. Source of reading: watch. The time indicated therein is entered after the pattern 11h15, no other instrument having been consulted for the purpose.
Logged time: 10h25
